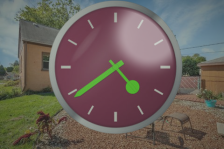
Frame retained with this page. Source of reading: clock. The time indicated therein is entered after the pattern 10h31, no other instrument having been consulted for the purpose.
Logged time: 4h39
